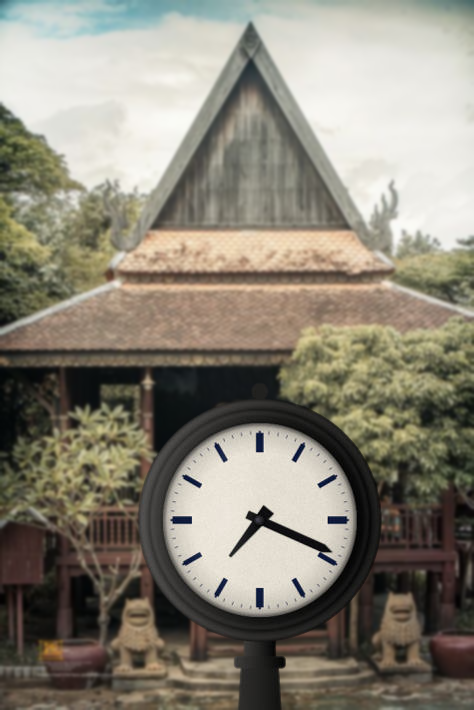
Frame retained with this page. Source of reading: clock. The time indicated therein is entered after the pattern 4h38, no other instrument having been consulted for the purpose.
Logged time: 7h19
